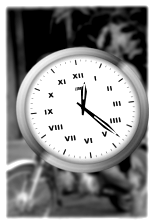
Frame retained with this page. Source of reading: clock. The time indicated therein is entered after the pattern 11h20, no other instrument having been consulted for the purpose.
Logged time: 12h23
